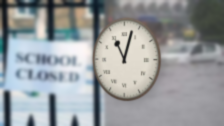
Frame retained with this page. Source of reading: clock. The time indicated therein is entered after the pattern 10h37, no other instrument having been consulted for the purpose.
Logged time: 11h03
